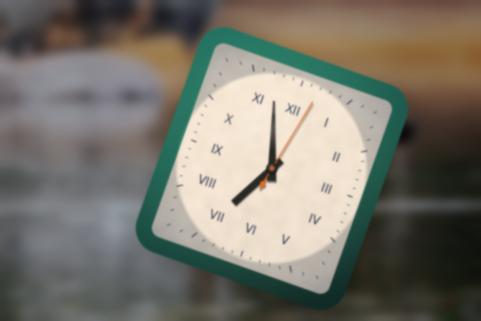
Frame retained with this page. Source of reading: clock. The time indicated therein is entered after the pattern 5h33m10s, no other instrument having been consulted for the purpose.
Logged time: 6h57m02s
